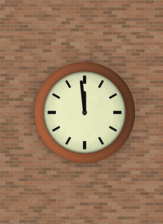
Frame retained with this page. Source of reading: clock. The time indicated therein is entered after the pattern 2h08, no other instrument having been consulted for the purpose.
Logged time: 11h59
